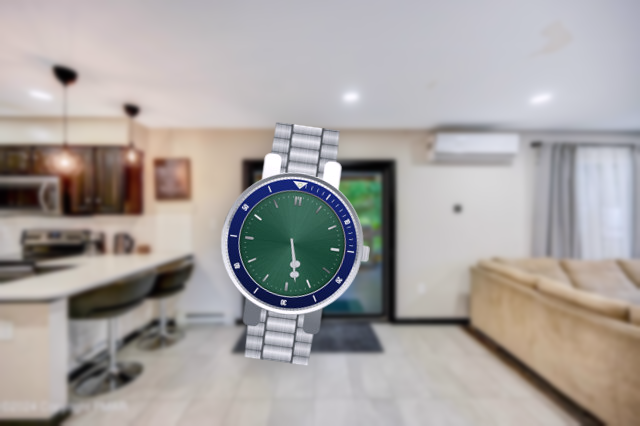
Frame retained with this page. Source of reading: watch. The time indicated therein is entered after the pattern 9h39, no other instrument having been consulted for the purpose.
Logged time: 5h28
